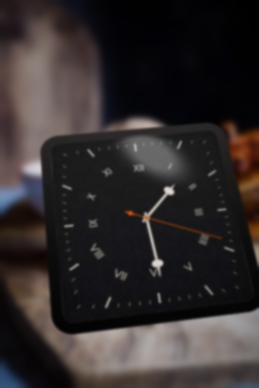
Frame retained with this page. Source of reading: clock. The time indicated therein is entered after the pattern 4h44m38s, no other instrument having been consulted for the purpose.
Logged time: 1h29m19s
